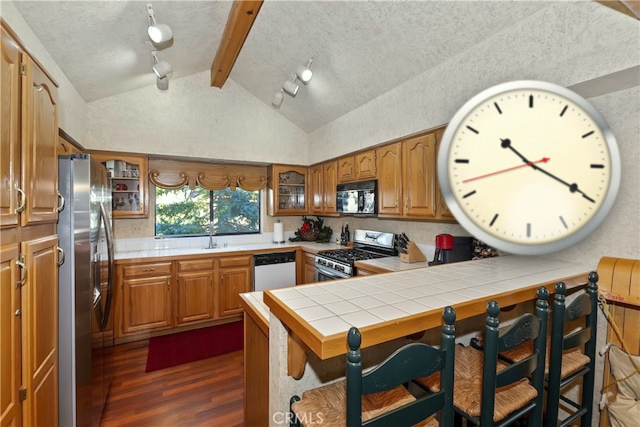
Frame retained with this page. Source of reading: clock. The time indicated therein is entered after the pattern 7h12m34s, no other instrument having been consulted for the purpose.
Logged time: 10h19m42s
